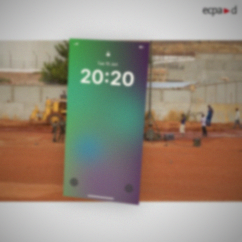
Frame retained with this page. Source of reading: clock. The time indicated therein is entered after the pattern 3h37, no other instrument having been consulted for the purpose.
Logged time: 20h20
